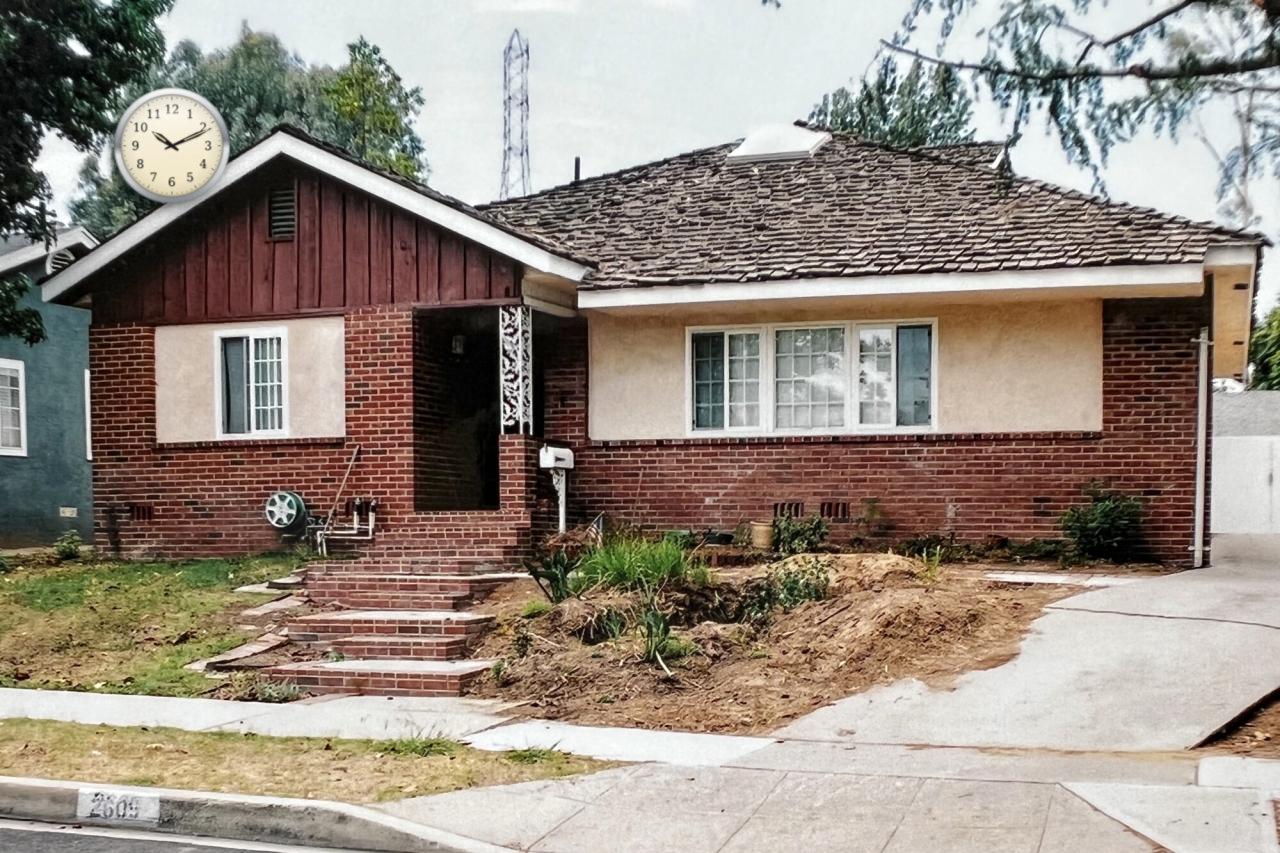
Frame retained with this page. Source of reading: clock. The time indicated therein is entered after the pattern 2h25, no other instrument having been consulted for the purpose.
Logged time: 10h11
